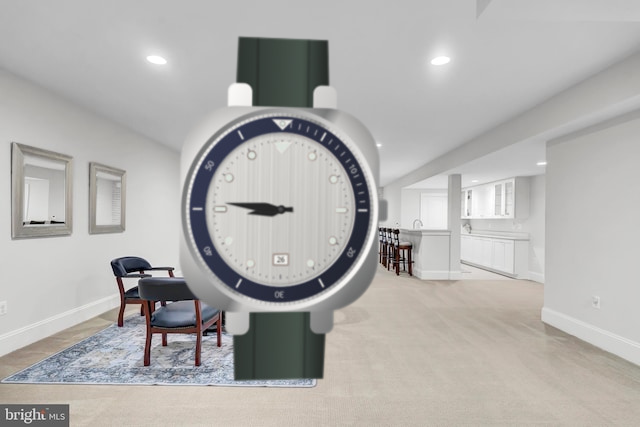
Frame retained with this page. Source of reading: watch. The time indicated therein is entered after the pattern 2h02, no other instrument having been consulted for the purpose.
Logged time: 8h46
